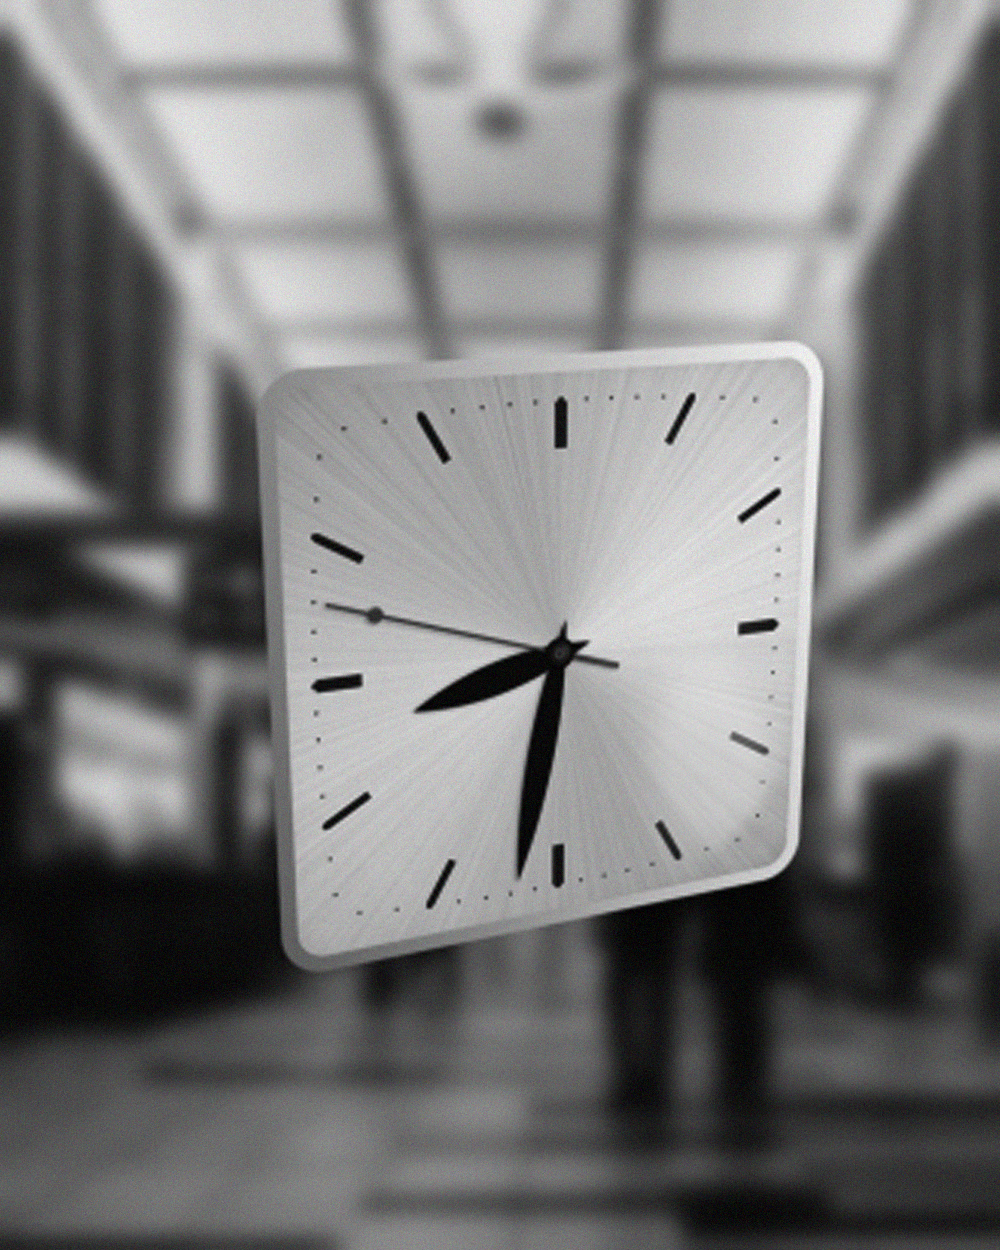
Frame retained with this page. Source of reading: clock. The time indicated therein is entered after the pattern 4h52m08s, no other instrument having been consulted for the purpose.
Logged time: 8h31m48s
